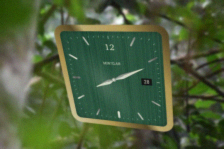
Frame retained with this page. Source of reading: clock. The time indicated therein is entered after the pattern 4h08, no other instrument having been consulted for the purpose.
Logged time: 8h11
